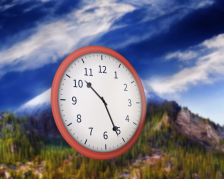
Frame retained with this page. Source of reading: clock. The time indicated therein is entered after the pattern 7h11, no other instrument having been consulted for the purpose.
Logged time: 10h26
